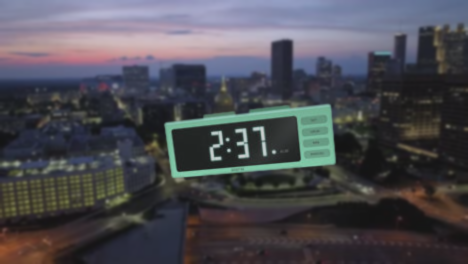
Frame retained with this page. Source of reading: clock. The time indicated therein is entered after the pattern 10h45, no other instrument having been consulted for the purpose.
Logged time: 2h37
